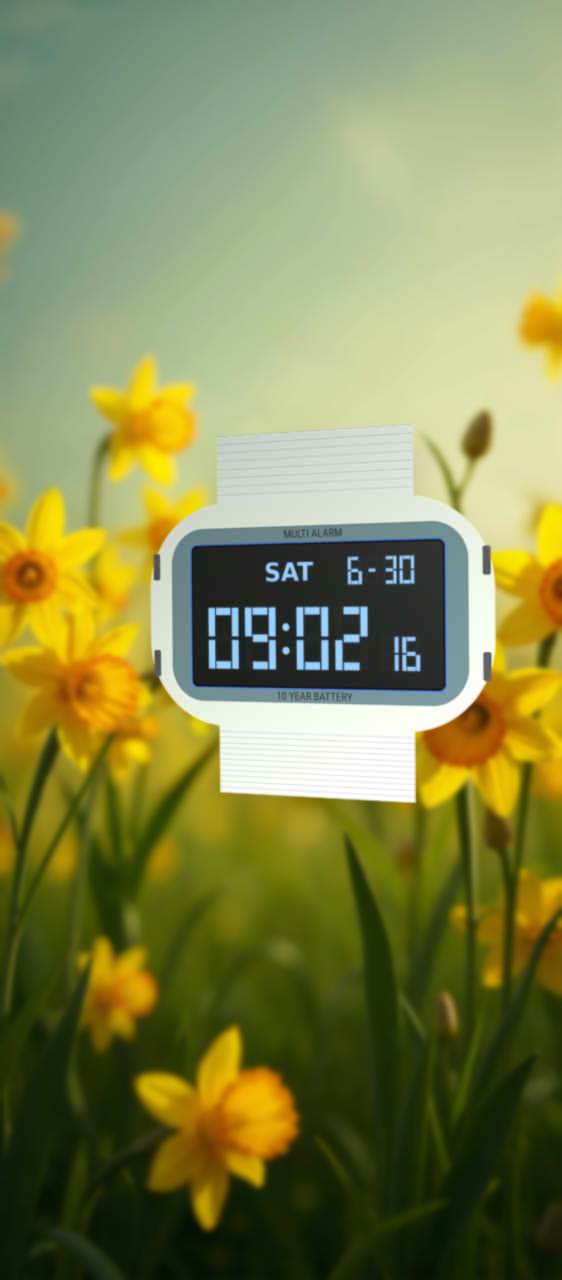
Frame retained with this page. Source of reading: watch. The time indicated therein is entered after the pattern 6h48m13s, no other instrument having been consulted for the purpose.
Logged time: 9h02m16s
